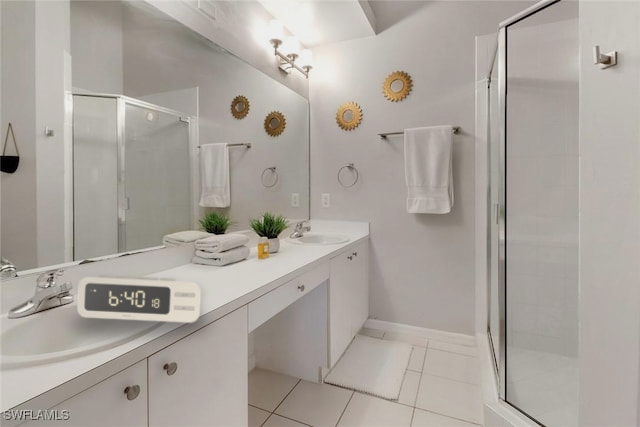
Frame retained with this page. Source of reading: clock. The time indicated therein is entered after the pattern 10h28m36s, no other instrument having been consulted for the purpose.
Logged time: 6h40m18s
